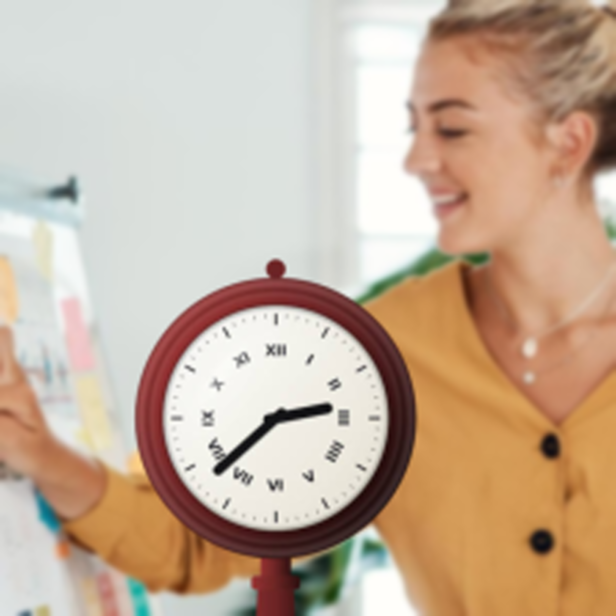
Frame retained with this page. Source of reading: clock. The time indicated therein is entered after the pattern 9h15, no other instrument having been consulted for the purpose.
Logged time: 2h38
